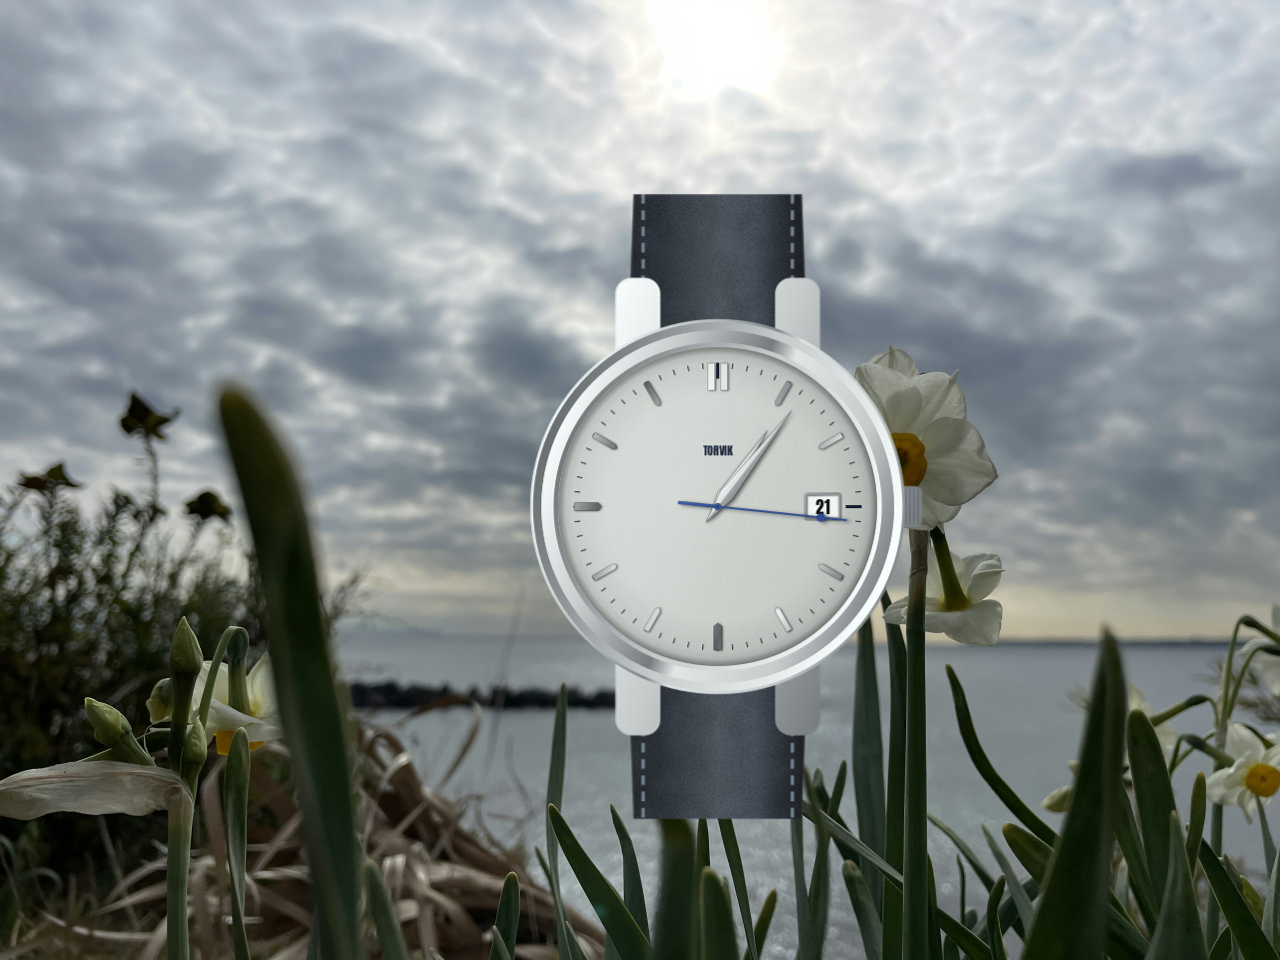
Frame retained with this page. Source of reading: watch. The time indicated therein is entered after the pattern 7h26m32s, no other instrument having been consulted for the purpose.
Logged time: 1h06m16s
